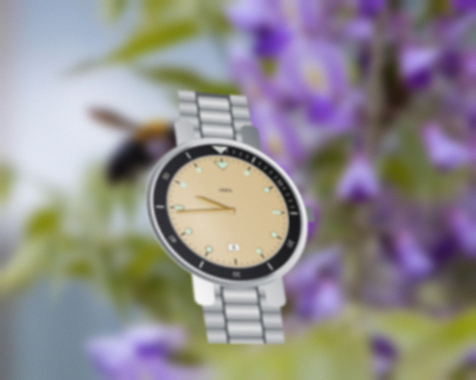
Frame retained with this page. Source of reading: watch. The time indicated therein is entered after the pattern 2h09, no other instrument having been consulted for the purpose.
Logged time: 9h44
